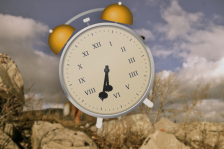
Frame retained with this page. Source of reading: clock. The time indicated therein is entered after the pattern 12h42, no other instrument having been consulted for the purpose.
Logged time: 6h35
